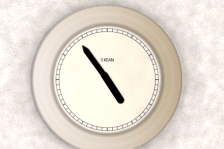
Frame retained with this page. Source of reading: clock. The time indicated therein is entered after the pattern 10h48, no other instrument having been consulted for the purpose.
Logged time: 4h54
